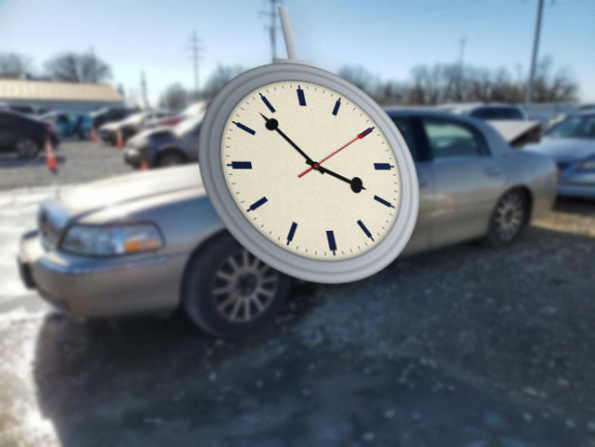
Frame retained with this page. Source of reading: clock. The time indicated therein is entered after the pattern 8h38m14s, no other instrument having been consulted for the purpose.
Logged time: 3h53m10s
